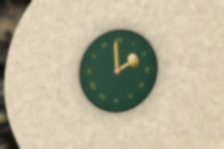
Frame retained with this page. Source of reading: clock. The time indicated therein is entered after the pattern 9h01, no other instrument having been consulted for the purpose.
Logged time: 1h59
